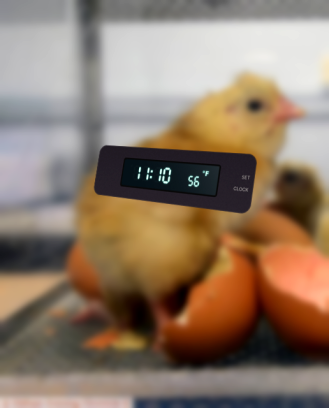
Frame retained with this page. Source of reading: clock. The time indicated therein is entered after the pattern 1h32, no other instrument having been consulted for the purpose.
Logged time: 11h10
